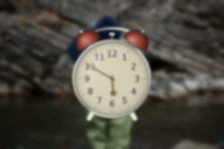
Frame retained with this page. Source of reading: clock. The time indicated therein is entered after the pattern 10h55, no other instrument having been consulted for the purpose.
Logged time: 5h50
